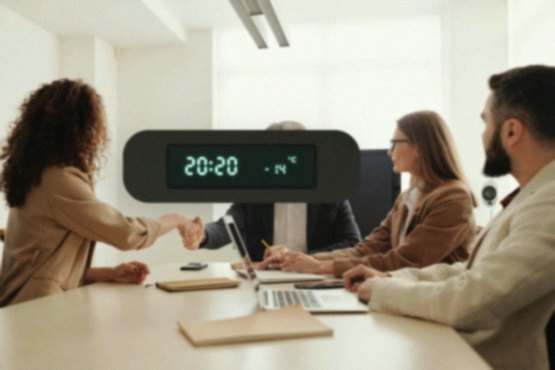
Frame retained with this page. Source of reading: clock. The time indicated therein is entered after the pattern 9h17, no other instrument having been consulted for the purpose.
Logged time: 20h20
